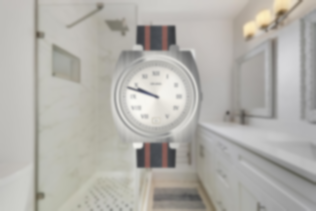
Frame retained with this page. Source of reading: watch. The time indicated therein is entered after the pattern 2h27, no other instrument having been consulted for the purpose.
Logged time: 9h48
